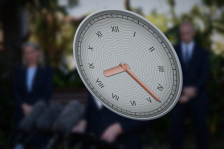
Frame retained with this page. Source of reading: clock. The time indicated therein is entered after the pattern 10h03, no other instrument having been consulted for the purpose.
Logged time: 8h23
